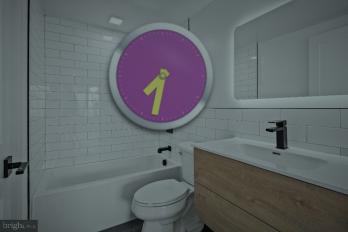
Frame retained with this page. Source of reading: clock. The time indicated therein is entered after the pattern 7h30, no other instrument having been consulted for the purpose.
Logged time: 7h32
